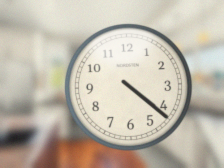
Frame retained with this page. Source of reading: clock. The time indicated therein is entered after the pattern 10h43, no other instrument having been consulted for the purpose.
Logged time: 4h22
